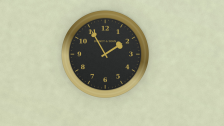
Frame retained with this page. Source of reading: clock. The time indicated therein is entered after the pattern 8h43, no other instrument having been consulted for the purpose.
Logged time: 1h55
